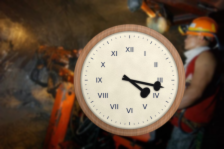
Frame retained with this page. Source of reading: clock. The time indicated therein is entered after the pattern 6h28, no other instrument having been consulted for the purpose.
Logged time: 4h17
